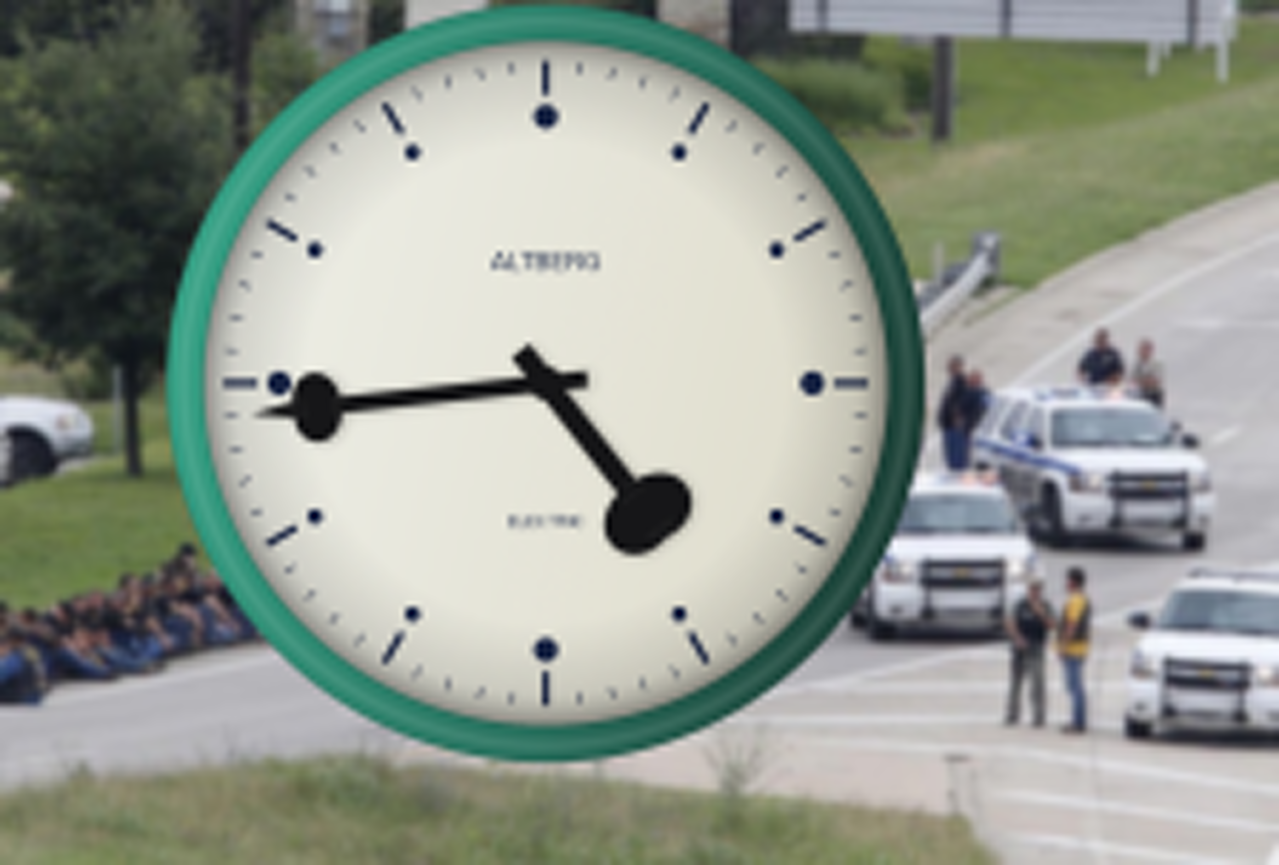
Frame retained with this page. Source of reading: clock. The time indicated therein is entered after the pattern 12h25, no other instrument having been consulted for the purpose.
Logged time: 4h44
